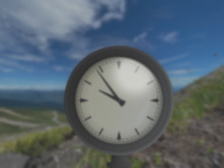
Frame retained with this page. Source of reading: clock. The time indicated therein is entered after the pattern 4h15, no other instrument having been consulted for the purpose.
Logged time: 9h54
